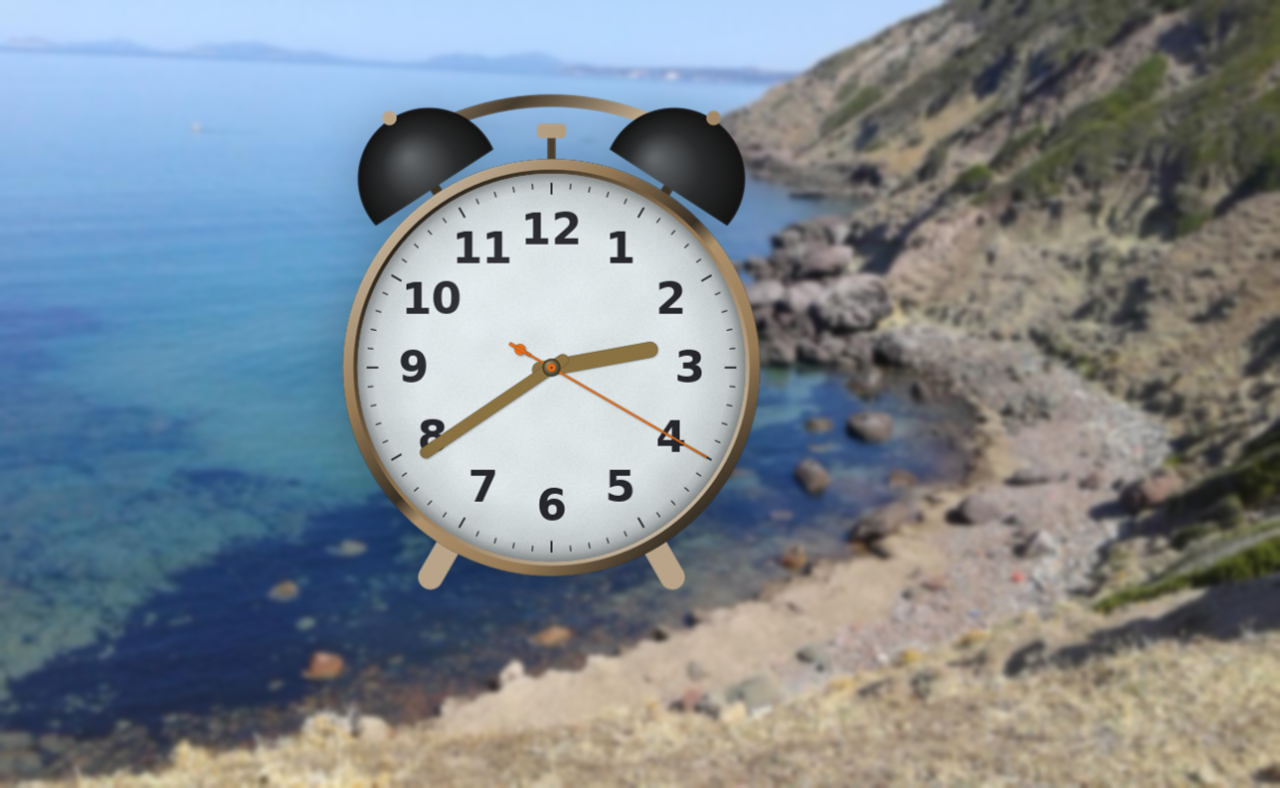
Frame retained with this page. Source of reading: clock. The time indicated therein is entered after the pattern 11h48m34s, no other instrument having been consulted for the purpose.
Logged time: 2h39m20s
